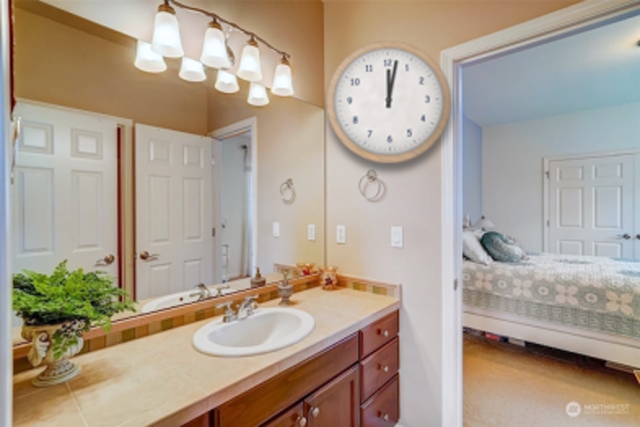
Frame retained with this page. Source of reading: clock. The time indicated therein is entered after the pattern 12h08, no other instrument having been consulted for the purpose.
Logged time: 12h02
